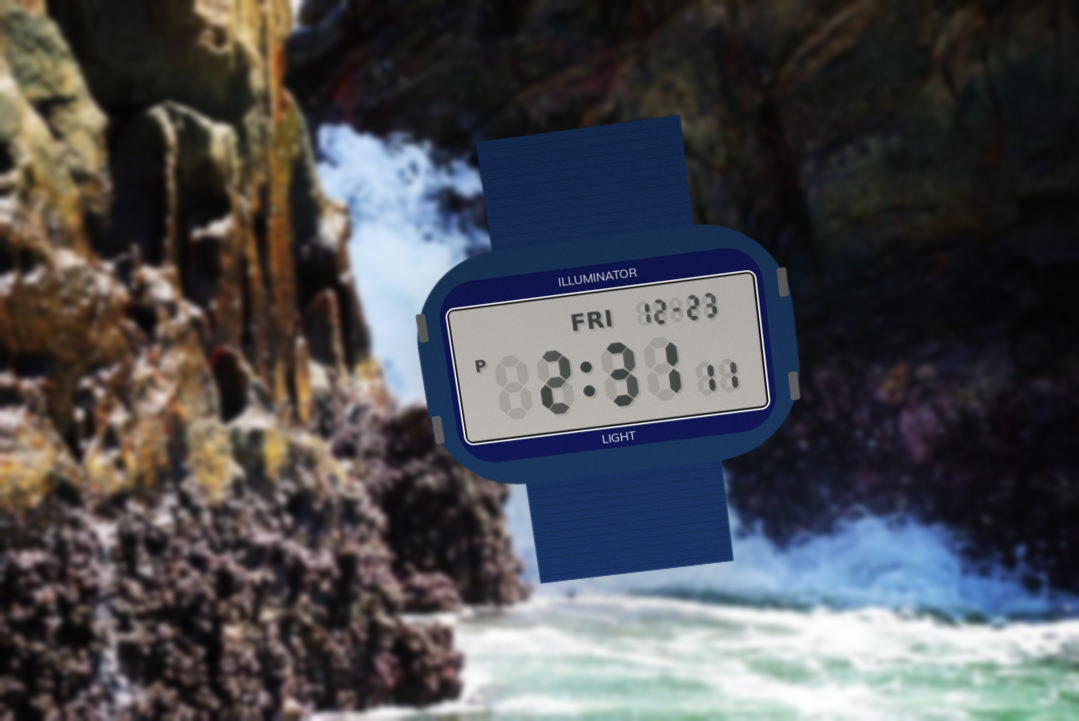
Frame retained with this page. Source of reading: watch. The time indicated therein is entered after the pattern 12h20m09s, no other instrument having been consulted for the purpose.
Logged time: 2h31m11s
